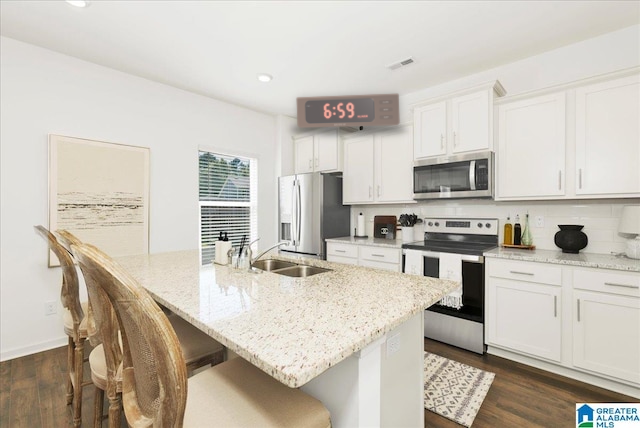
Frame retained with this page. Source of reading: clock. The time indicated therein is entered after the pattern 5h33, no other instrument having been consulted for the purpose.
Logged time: 6h59
